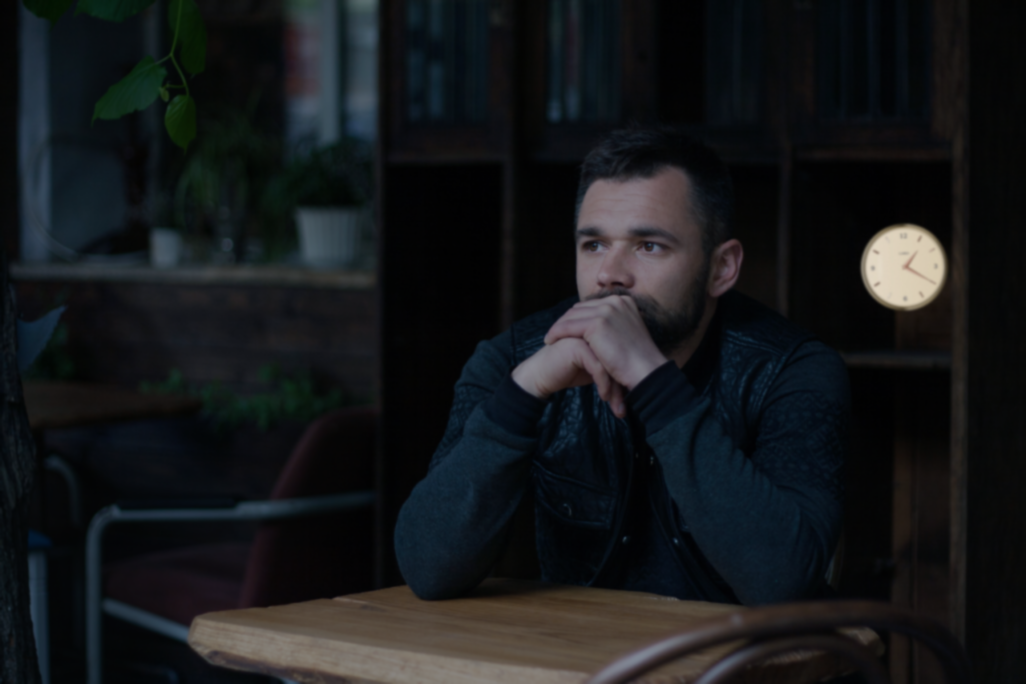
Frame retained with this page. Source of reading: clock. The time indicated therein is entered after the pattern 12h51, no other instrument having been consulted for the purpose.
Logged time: 1h20
